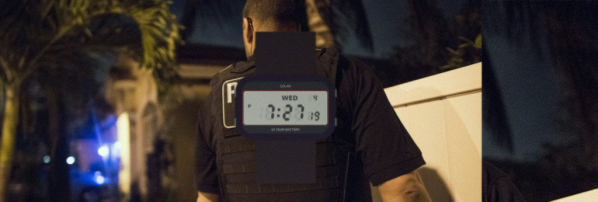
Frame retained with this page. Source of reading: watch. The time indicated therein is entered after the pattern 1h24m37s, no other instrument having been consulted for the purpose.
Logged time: 7h27m19s
